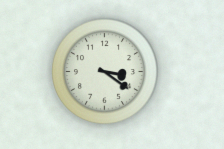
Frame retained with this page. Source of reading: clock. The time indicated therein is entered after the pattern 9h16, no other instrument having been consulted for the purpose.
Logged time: 3h21
